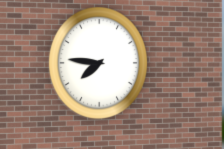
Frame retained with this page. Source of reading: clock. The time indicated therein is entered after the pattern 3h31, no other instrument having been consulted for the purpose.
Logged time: 7h46
